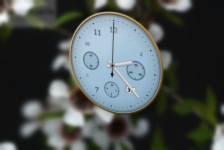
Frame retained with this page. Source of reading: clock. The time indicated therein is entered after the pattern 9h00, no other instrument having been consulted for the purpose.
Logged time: 2h22
